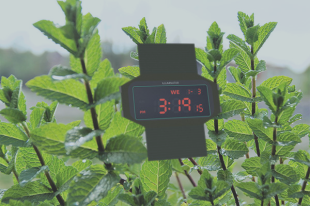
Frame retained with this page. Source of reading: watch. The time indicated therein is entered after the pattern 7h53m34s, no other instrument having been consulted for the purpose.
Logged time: 3h19m15s
